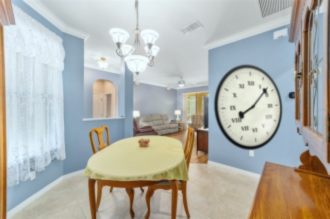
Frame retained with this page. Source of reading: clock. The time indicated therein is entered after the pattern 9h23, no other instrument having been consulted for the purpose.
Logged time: 8h08
